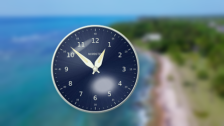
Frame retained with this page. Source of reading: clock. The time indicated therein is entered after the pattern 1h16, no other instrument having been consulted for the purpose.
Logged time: 12h52
